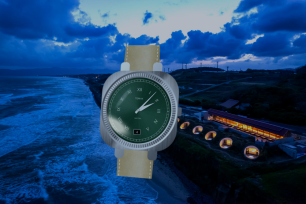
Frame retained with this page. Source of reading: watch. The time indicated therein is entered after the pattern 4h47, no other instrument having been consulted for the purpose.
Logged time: 2h07
